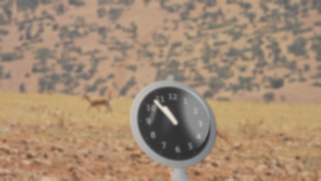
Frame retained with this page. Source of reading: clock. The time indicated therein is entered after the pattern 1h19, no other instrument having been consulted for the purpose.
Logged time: 10h53
